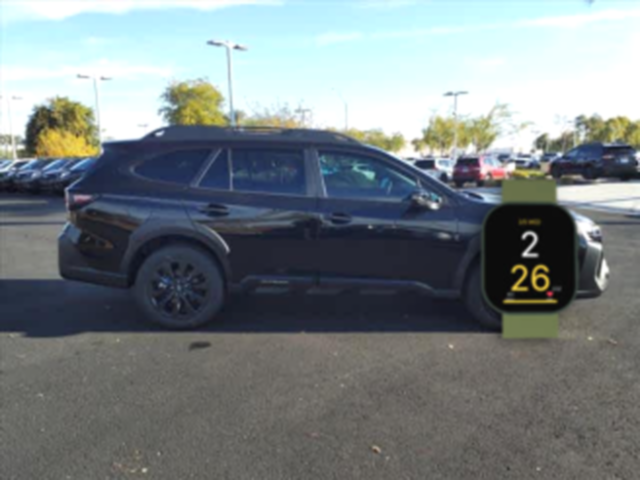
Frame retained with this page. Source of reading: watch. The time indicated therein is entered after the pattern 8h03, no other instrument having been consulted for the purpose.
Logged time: 2h26
